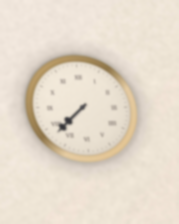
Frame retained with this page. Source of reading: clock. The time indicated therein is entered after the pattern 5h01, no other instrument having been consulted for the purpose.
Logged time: 7h38
